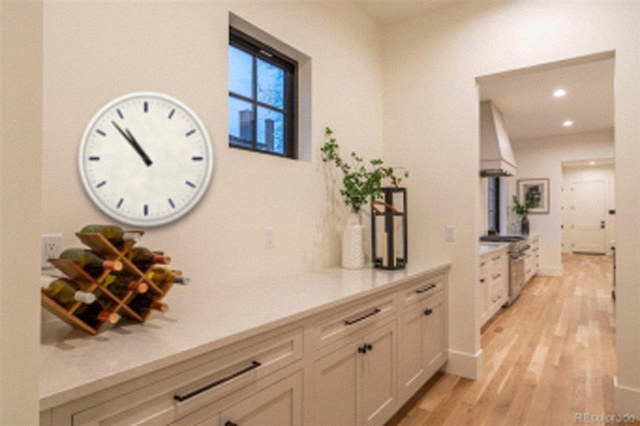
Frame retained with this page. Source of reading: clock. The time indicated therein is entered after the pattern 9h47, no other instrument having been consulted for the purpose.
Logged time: 10h53
